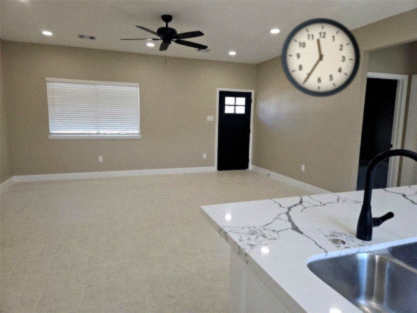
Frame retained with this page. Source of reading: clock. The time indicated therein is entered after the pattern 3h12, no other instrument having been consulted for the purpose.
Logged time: 11h35
